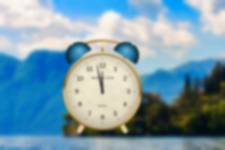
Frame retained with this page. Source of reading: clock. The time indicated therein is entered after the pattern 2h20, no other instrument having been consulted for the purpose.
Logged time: 11h58
